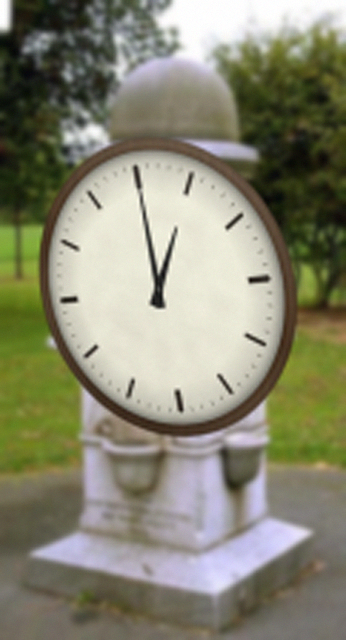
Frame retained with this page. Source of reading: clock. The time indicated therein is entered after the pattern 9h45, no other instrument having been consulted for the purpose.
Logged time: 1h00
